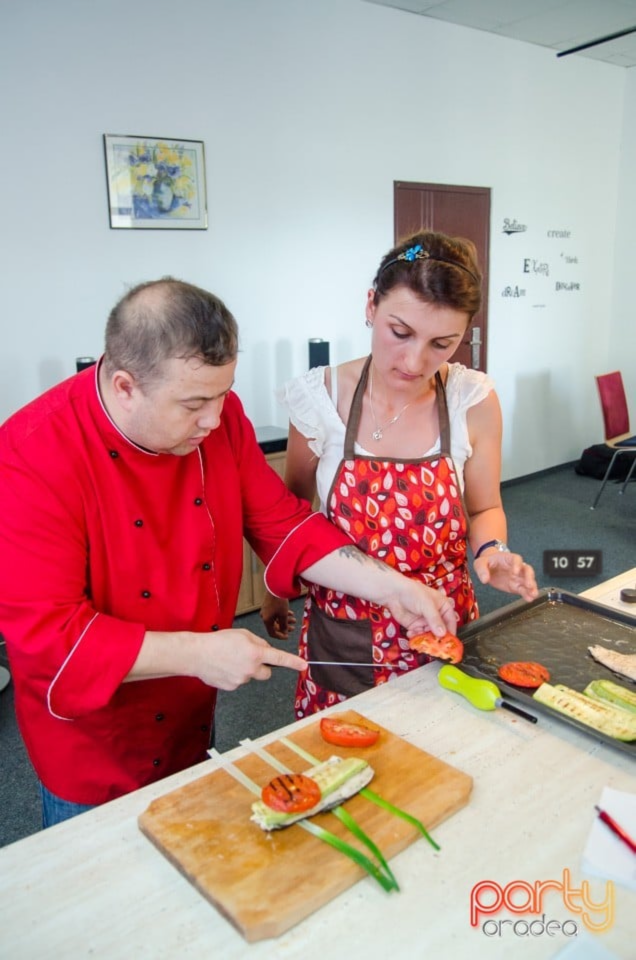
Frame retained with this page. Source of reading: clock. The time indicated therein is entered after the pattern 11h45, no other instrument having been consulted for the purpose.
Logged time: 10h57
